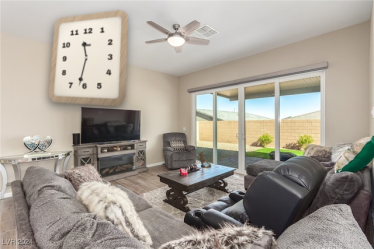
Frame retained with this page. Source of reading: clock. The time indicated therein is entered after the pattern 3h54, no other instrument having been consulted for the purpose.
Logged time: 11h32
